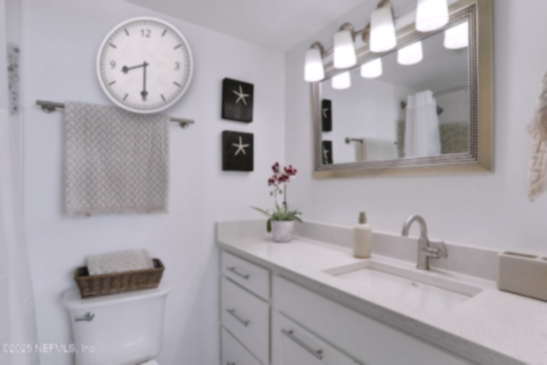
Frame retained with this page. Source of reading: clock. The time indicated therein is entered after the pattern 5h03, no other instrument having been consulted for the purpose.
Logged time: 8h30
